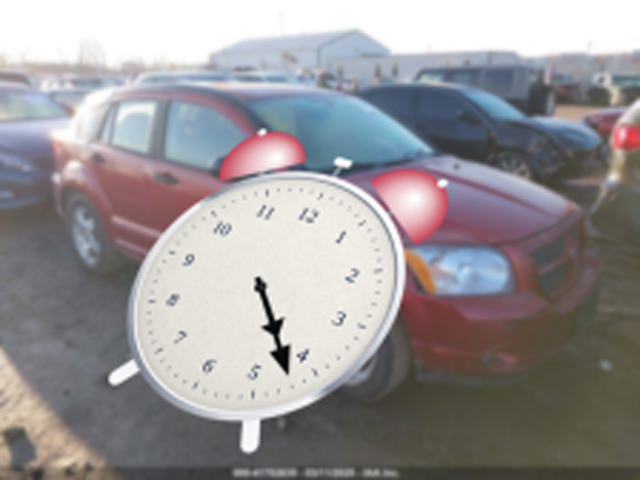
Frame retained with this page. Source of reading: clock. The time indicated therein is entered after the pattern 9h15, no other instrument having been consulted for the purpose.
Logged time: 4h22
